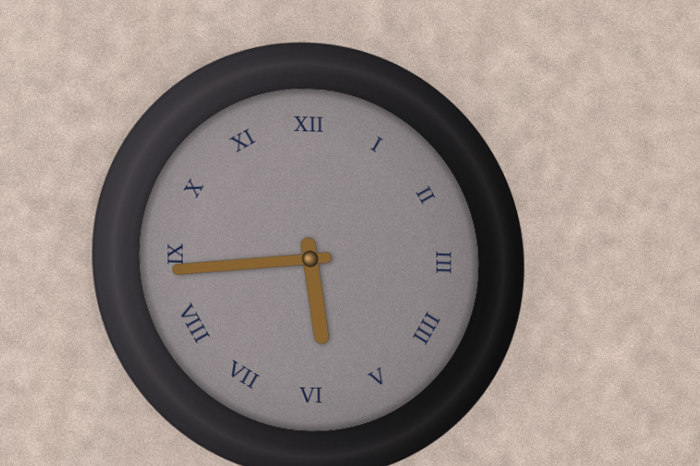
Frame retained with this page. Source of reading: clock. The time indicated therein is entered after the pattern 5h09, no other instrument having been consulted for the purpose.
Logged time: 5h44
